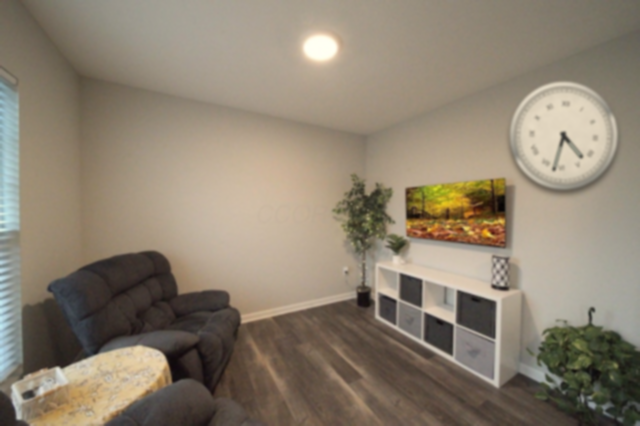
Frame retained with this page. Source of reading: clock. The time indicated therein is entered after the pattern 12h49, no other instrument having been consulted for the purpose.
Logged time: 4h32
